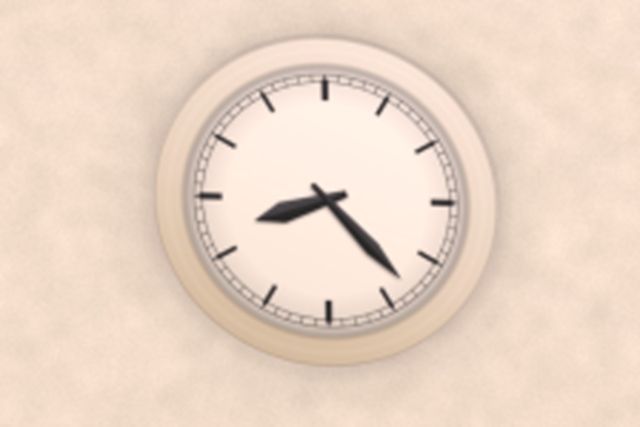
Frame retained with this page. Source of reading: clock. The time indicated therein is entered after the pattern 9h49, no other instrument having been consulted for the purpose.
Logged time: 8h23
